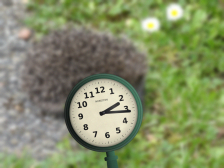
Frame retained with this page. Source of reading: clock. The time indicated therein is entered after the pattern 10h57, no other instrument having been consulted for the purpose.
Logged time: 2h16
